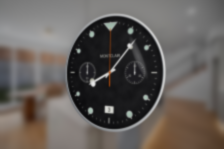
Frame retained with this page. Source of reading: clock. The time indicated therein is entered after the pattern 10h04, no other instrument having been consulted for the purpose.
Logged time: 8h07
